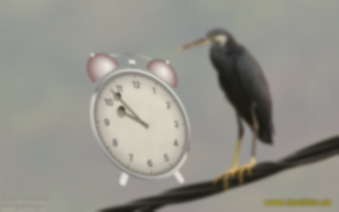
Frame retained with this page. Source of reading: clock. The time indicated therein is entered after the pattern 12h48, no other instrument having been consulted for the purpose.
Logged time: 9h53
